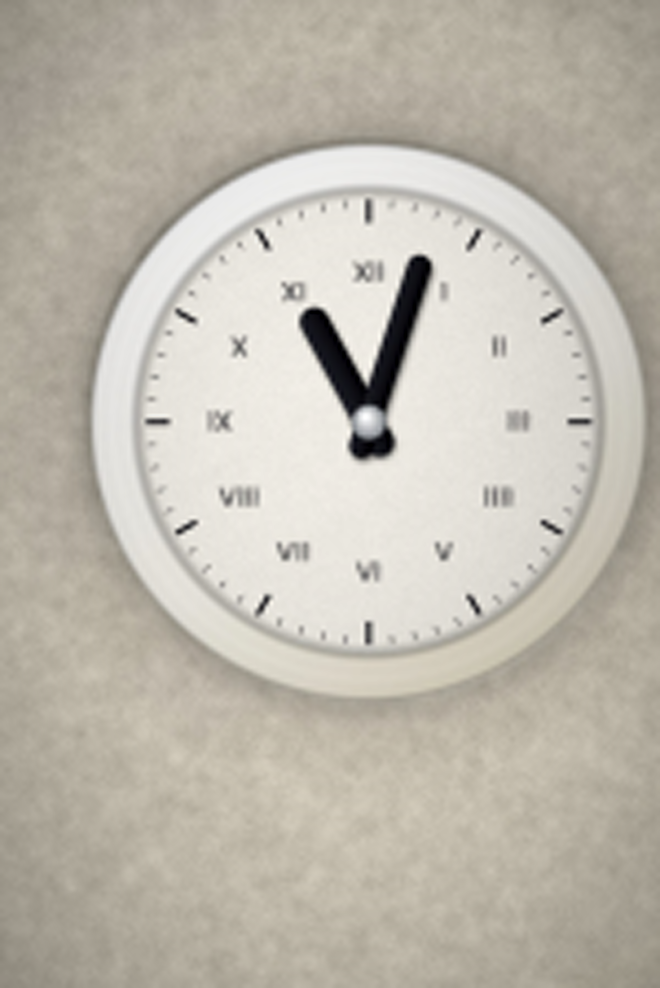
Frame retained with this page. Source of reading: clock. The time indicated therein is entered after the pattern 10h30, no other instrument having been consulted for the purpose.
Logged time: 11h03
